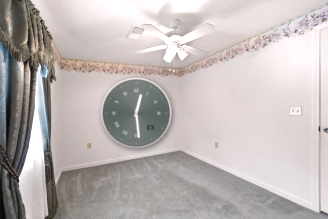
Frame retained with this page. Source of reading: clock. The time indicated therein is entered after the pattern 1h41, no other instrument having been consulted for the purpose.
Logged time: 12h29
